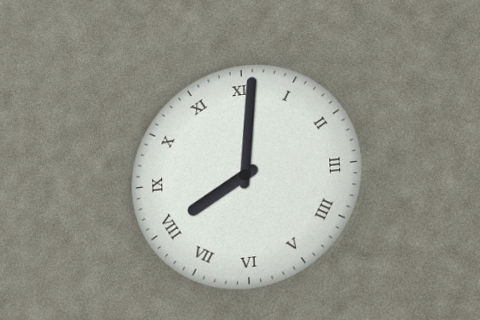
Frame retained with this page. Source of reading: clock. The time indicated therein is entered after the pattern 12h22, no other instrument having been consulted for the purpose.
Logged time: 8h01
